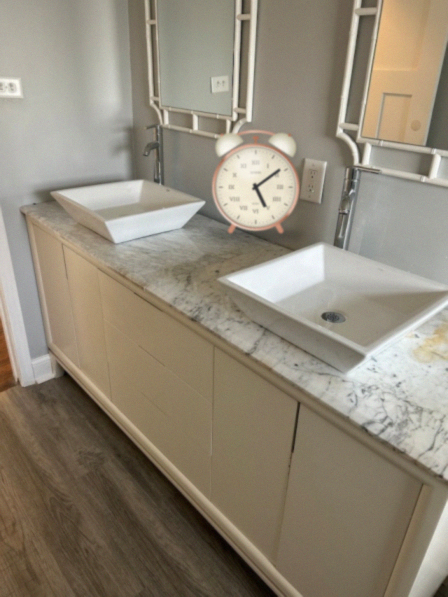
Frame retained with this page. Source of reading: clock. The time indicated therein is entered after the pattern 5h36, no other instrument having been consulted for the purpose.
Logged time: 5h09
